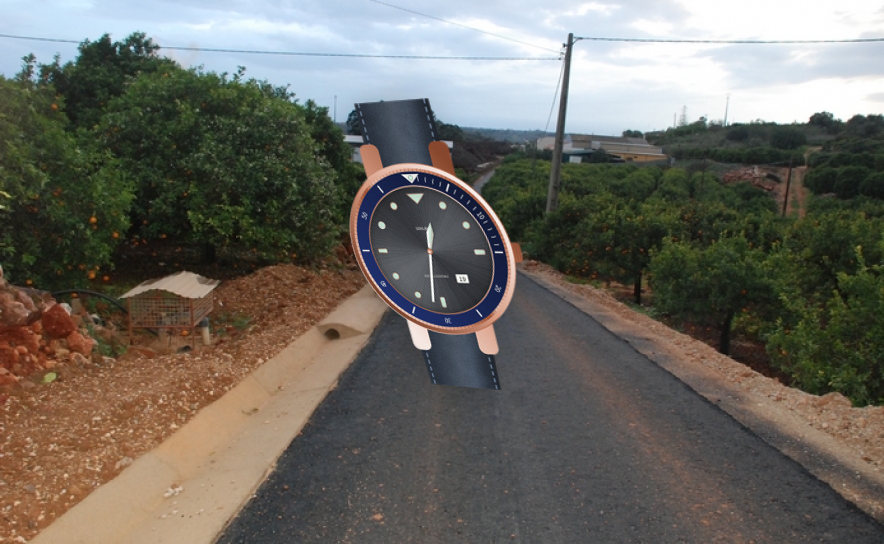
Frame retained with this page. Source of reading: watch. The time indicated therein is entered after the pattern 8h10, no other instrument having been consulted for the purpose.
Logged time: 12h32
